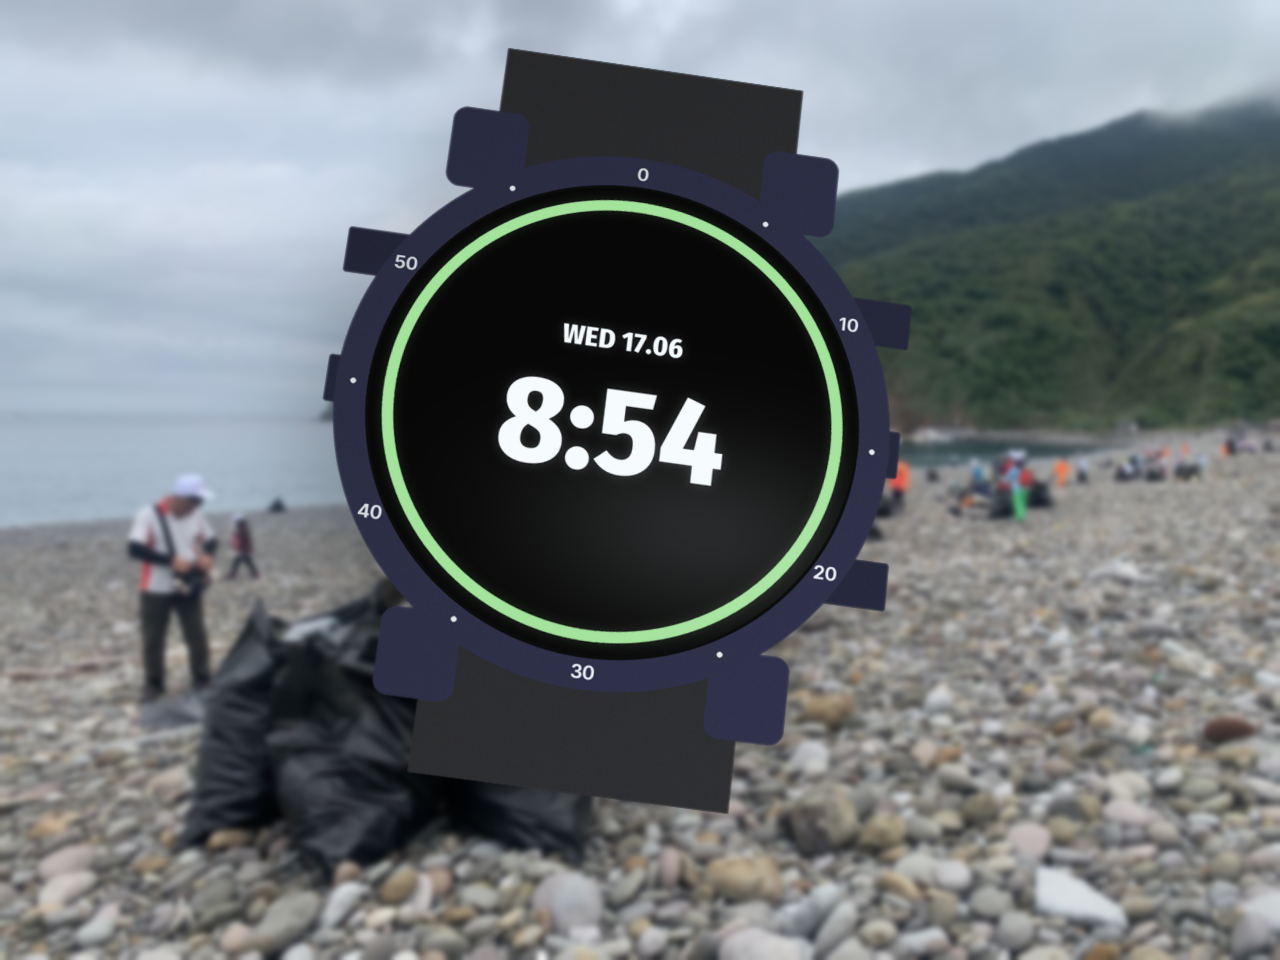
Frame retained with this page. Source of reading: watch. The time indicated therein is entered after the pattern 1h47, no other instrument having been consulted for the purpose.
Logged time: 8h54
